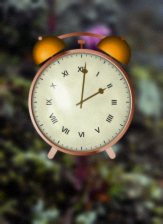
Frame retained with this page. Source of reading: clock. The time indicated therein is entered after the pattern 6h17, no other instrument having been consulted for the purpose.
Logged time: 2h01
